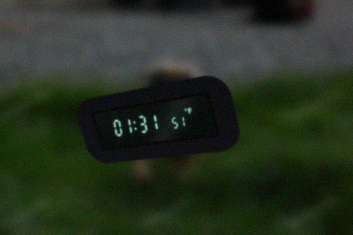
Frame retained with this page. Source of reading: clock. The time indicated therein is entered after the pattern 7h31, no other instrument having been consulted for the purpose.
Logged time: 1h31
